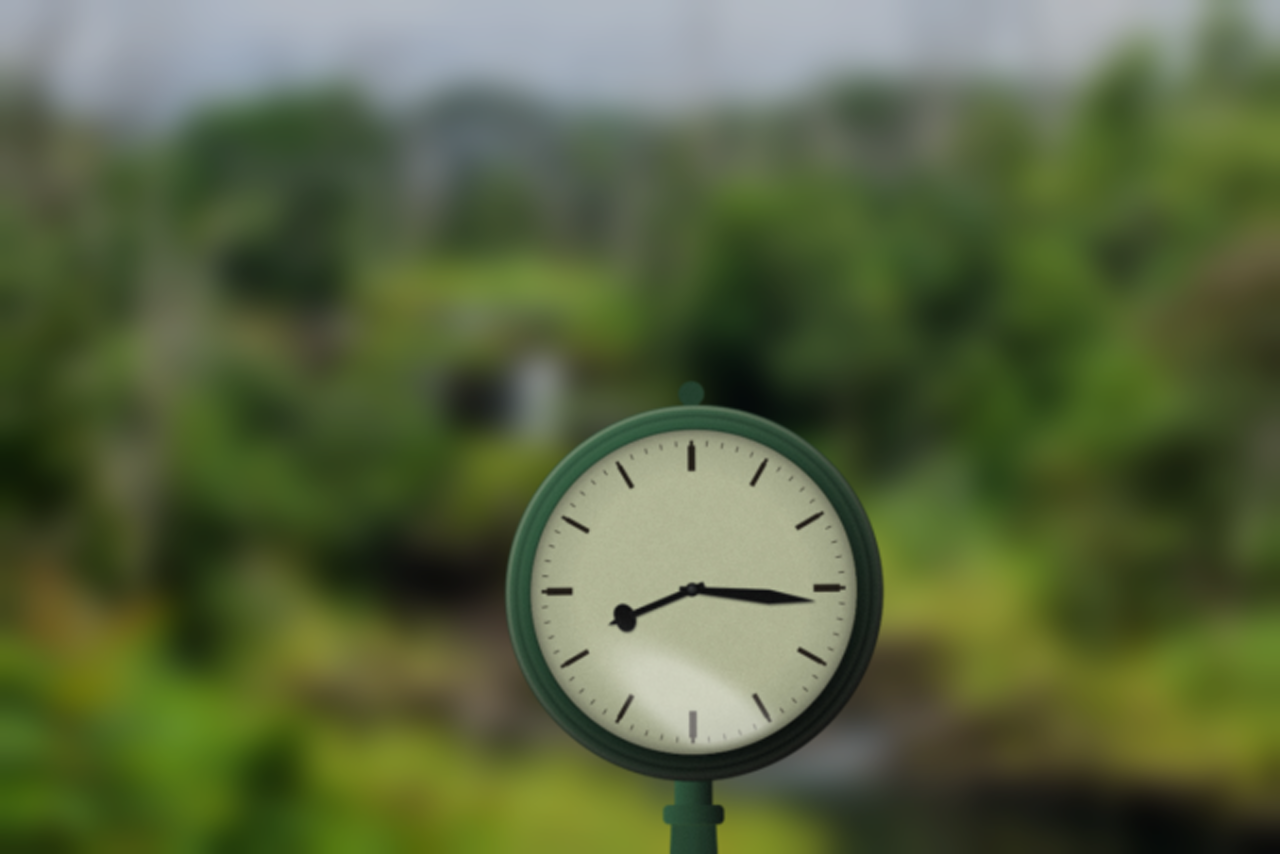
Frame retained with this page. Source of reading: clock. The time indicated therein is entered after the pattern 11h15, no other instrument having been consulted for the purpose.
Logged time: 8h16
